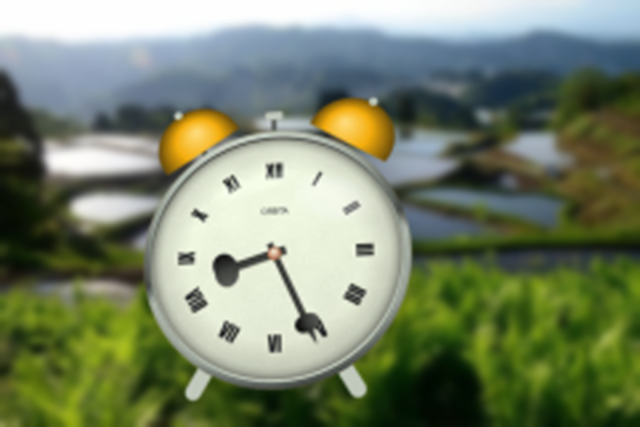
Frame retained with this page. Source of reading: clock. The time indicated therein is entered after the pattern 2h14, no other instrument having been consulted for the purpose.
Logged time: 8h26
